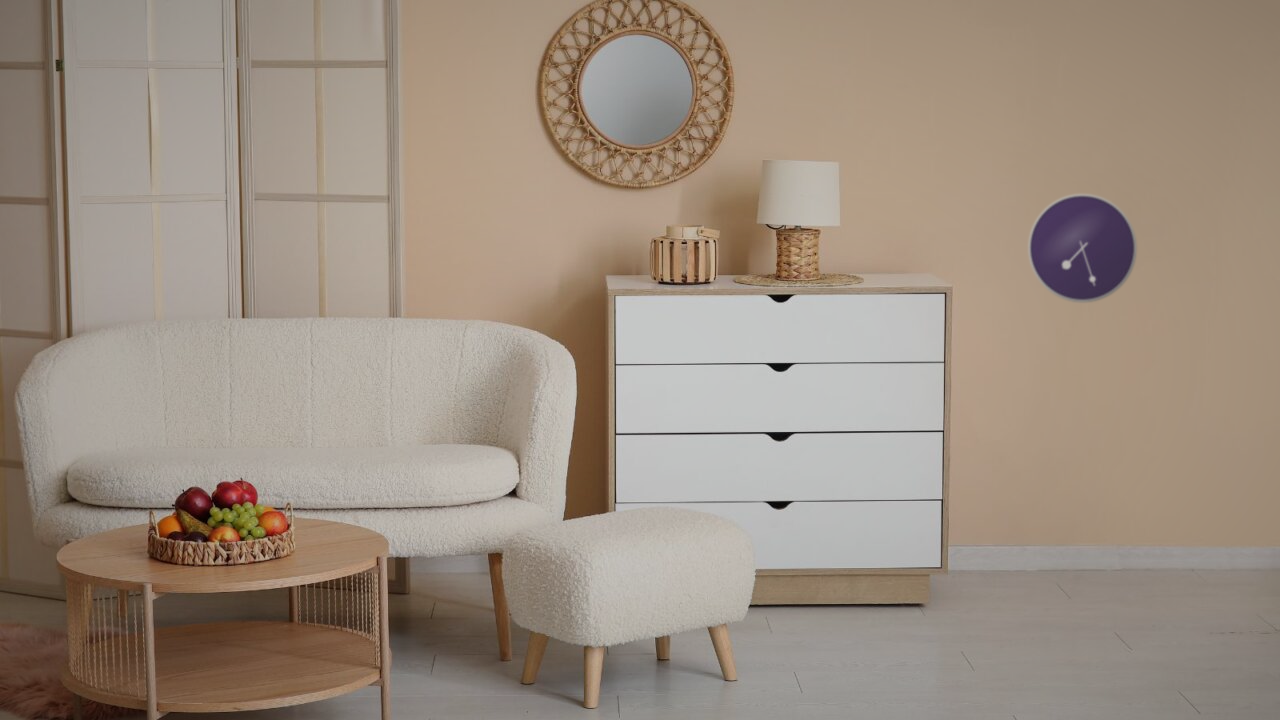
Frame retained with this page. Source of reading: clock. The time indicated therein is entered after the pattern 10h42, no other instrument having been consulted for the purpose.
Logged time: 7h27
